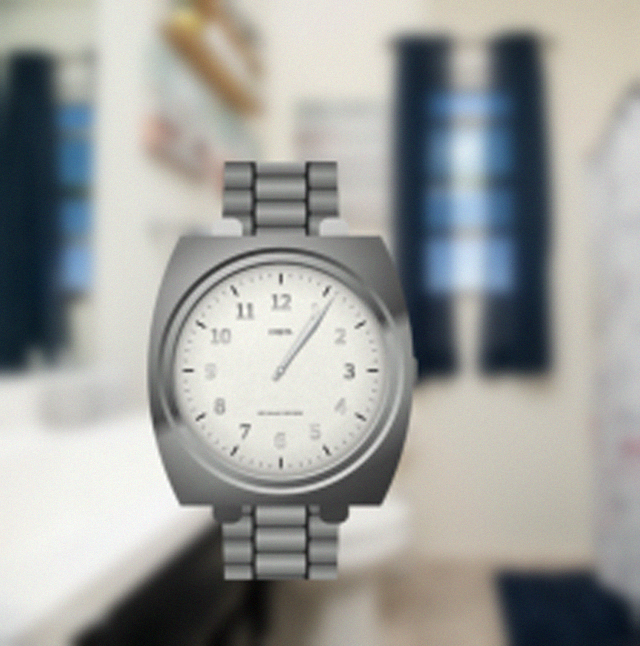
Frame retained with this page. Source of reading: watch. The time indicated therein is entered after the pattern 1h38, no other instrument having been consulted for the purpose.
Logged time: 1h06
